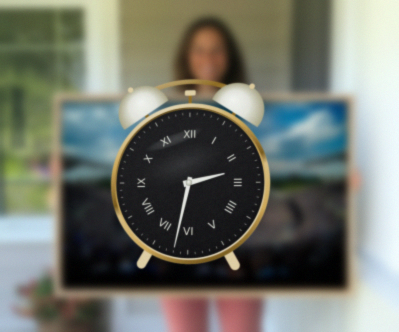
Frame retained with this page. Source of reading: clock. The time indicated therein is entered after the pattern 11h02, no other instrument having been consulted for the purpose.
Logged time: 2h32
